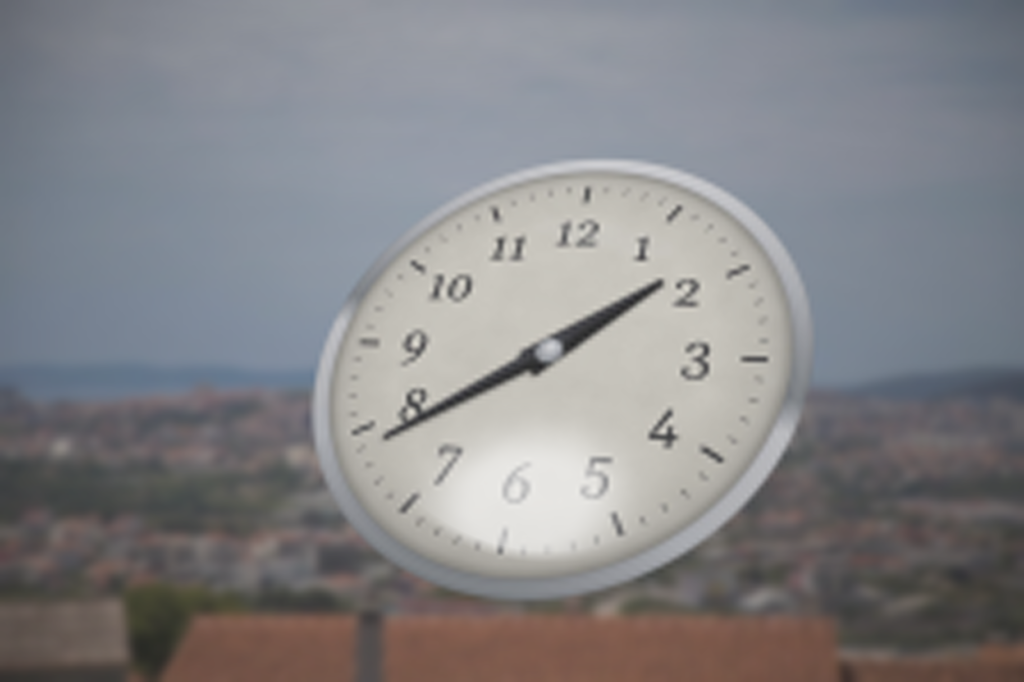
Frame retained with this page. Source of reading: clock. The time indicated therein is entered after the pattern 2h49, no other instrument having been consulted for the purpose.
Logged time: 1h39
